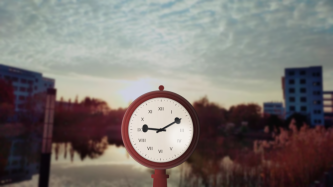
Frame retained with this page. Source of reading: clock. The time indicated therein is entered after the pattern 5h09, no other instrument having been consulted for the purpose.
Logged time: 9h10
